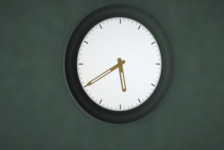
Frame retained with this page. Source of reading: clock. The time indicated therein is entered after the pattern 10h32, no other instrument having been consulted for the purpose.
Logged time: 5h40
